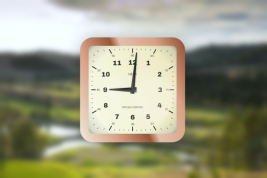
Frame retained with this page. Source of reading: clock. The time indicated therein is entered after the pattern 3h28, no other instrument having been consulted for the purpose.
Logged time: 9h01
